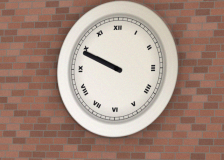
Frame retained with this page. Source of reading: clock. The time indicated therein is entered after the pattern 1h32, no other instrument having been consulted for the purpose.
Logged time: 9h49
